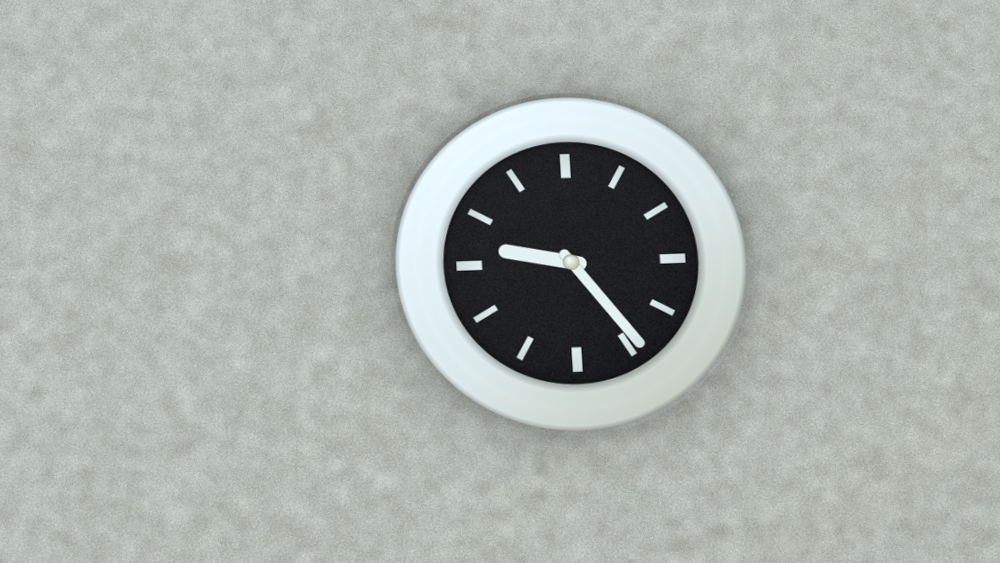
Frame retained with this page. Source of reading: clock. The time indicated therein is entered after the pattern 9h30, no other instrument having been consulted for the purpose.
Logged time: 9h24
